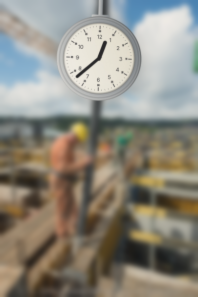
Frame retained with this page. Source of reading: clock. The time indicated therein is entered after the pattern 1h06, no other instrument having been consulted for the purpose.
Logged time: 12h38
